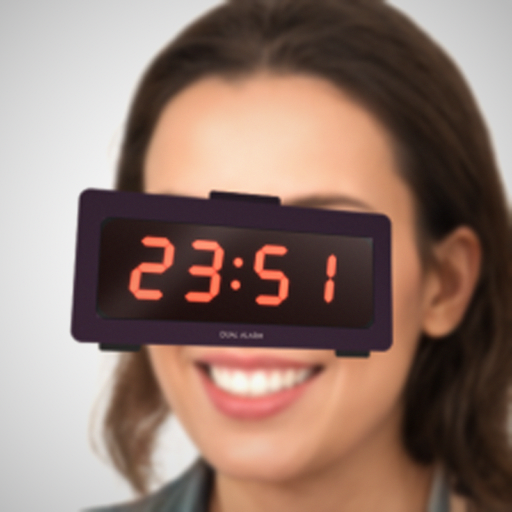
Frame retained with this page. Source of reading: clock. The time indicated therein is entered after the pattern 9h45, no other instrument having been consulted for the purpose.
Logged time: 23h51
